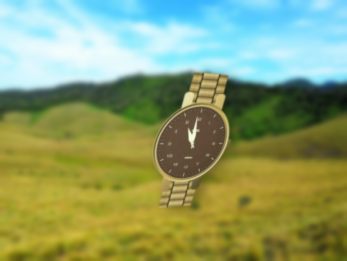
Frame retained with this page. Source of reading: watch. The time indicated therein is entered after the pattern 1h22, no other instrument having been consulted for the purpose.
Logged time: 10h59
